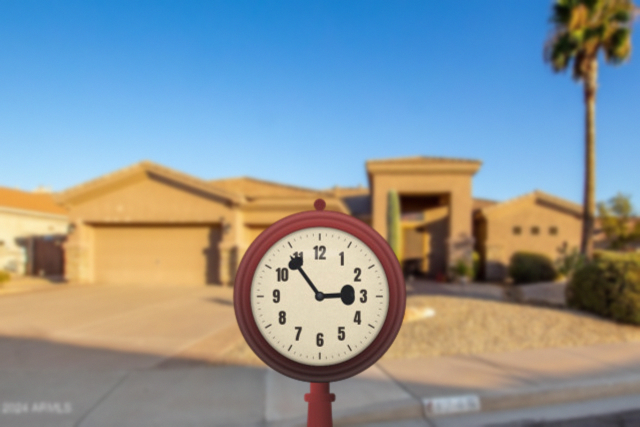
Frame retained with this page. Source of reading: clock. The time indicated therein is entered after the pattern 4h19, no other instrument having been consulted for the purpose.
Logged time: 2h54
